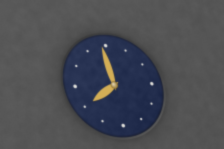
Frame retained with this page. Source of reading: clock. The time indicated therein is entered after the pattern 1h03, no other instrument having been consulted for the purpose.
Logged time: 7h59
